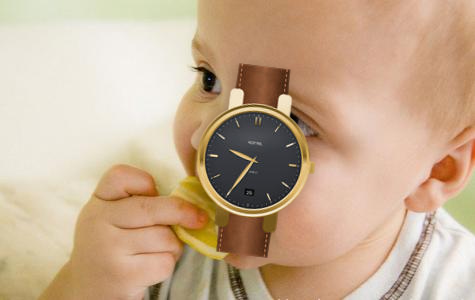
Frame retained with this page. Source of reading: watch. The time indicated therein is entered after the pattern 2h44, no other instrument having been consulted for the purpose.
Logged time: 9h35
